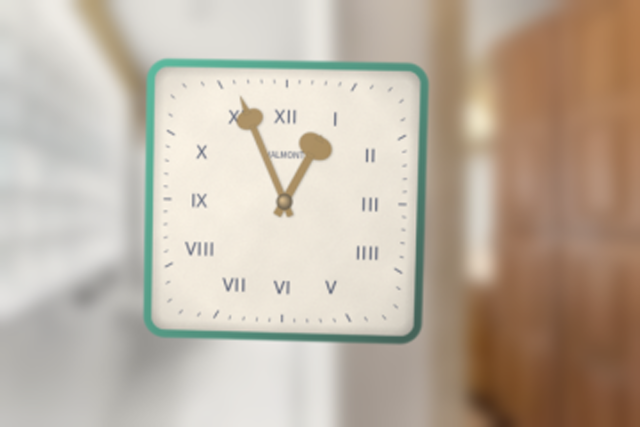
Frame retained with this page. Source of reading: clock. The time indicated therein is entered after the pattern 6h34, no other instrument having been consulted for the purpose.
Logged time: 12h56
